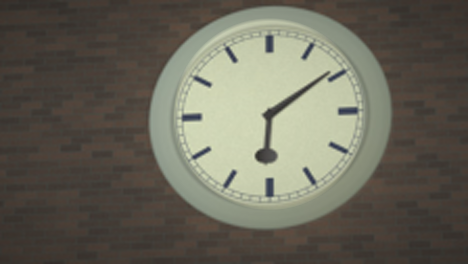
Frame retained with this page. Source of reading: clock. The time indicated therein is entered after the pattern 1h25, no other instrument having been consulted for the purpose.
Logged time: 6h09
